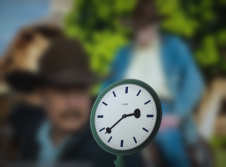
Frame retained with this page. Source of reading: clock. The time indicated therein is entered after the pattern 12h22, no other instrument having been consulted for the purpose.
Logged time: 2h38
